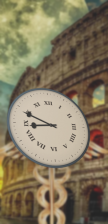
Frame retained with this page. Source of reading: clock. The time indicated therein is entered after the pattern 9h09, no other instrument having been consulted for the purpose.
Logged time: 8h49
